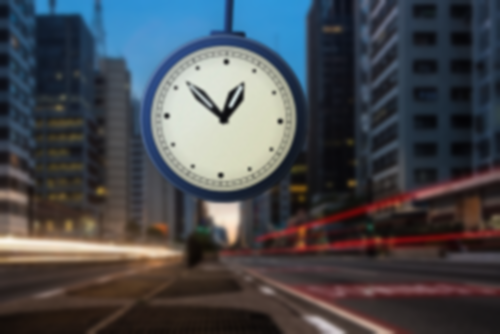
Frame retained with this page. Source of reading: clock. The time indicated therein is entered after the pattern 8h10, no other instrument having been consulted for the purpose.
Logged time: 12h52
